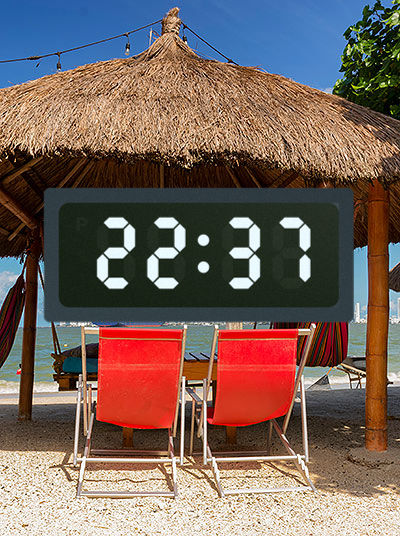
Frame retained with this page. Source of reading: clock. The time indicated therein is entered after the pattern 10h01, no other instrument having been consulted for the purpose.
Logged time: 22h37
